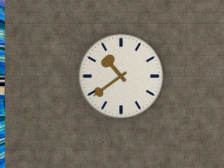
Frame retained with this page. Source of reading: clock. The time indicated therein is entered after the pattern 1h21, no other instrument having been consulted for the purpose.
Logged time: 10h39
